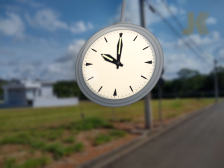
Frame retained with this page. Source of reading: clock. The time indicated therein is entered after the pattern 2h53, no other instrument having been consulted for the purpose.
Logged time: 10h00
